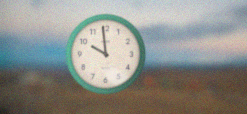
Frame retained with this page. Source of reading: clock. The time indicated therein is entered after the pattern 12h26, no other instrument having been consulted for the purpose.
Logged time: 9h59
